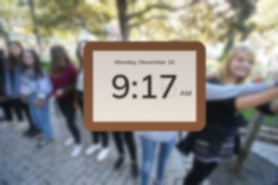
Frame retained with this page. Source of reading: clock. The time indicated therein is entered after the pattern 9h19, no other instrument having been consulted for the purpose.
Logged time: 9h17
